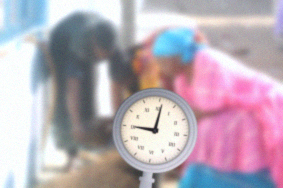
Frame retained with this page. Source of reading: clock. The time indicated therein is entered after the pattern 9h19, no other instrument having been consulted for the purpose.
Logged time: 9h01
